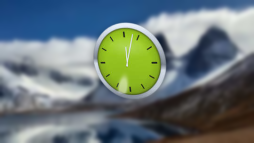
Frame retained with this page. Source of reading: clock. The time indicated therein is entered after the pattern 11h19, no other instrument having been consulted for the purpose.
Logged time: 12h03
